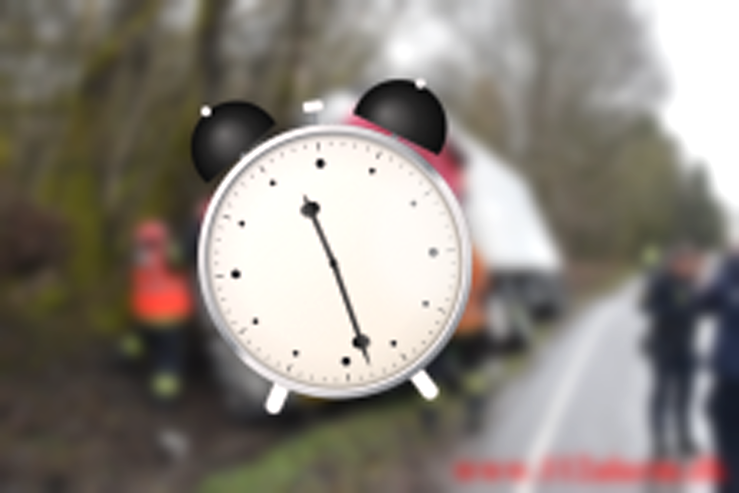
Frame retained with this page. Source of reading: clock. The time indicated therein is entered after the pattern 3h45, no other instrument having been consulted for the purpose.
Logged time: 11h28
